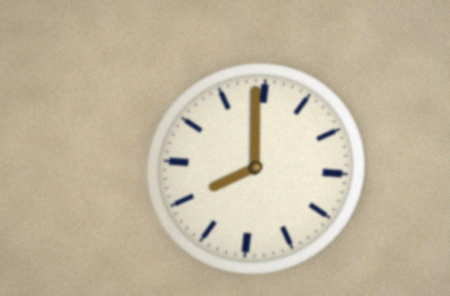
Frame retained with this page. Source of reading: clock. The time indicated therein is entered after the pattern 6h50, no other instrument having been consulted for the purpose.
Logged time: 7h59
